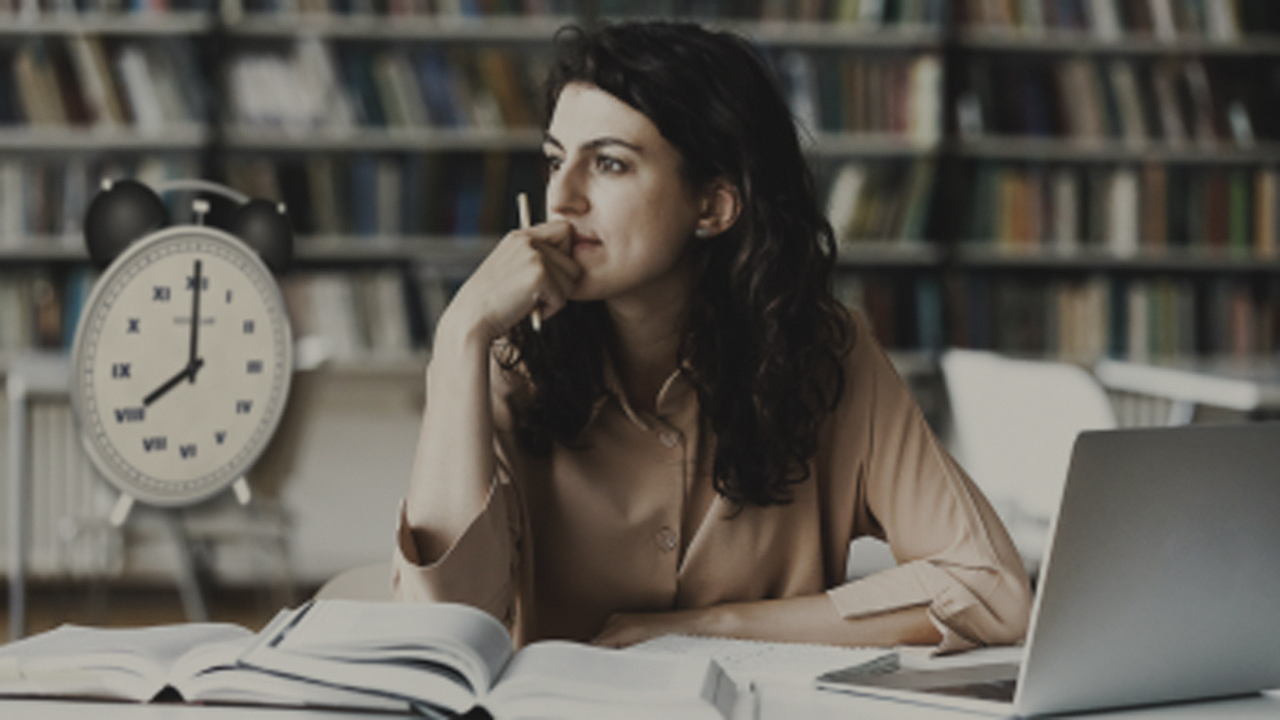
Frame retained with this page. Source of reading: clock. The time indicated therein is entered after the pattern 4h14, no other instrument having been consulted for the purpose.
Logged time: 8h00
